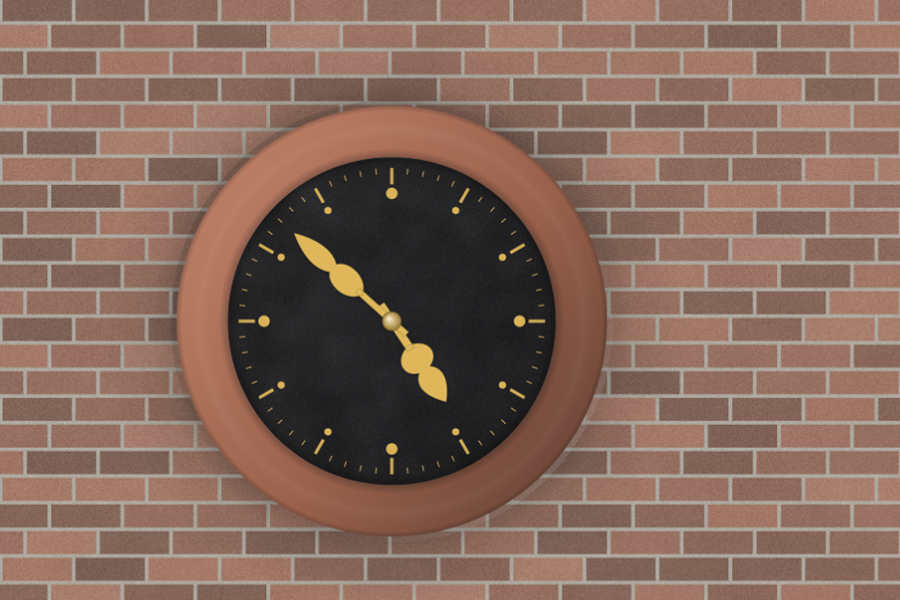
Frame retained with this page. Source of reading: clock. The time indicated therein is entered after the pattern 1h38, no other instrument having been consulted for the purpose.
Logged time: 4h52
